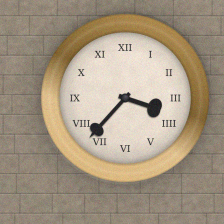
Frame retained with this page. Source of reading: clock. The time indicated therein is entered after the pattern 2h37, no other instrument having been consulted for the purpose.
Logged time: 3h37
